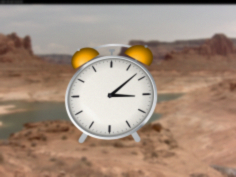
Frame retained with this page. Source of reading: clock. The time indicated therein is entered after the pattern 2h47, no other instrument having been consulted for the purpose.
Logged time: 3h08
